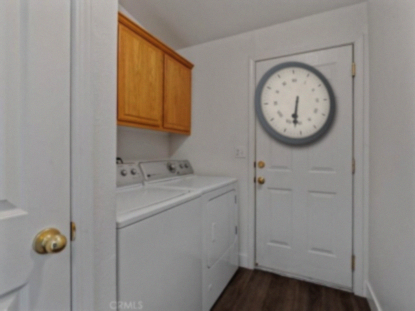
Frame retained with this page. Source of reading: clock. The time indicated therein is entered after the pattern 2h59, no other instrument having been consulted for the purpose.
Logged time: 6h32
